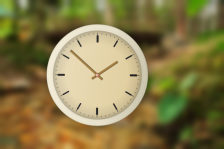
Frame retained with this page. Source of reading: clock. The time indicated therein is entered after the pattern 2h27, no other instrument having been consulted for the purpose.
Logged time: 1h52
